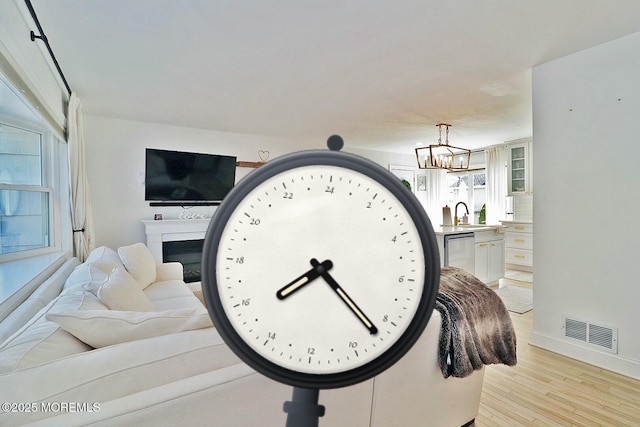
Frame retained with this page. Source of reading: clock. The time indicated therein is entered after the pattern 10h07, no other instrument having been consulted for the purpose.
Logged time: 15h22
